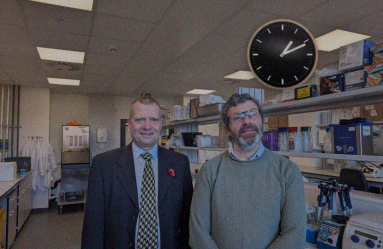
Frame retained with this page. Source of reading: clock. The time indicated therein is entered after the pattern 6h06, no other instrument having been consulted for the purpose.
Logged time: 1h11
